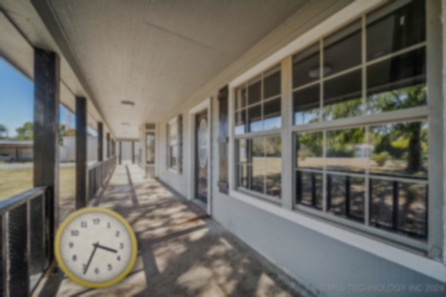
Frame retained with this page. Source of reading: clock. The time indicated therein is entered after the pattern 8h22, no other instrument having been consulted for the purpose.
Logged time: 3h34
